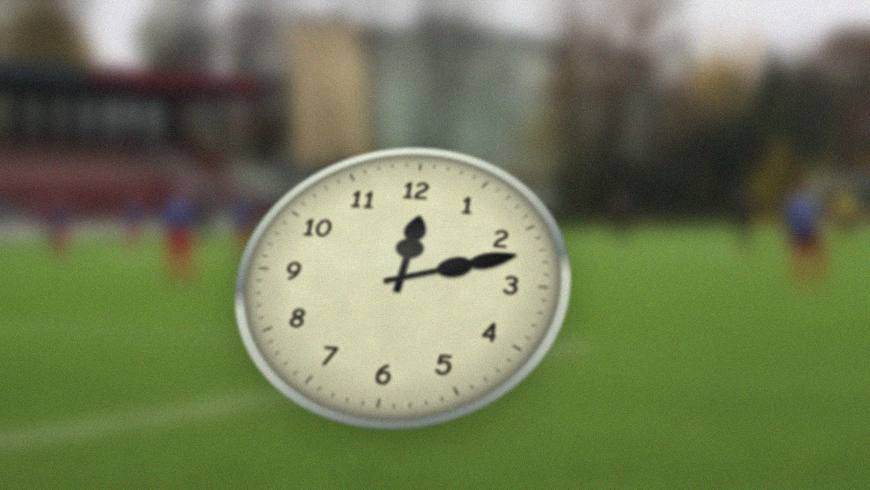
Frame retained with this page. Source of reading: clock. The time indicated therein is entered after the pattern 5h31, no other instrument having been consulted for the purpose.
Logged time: 12h12
